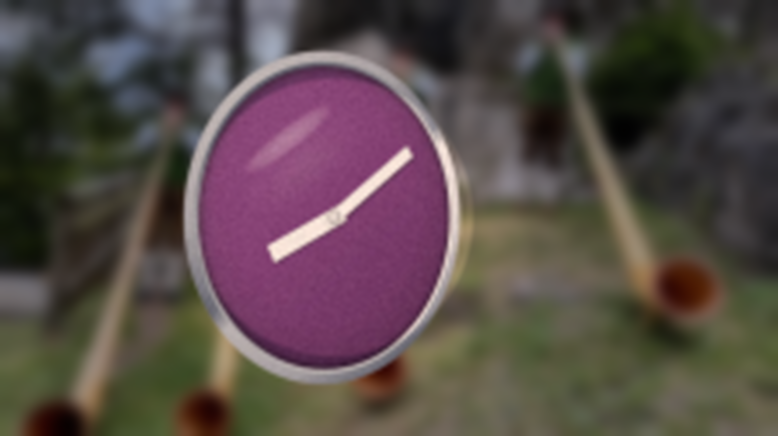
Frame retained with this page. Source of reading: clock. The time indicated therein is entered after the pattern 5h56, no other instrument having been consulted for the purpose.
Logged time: 8h09
